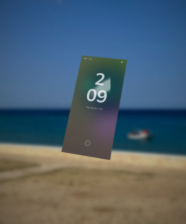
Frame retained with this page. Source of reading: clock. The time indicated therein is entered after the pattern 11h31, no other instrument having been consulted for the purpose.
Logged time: 2h09
